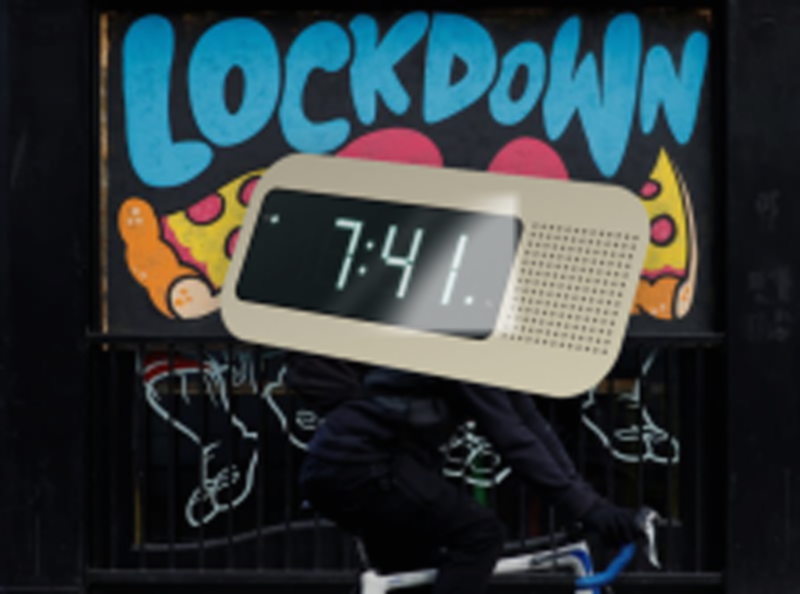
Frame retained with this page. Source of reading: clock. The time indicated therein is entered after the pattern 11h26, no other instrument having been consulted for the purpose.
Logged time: 7h41
